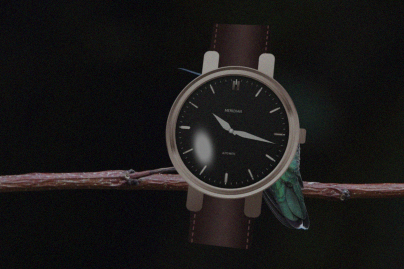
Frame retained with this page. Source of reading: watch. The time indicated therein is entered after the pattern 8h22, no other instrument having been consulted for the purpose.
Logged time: 10h17
